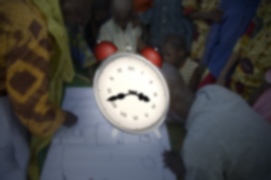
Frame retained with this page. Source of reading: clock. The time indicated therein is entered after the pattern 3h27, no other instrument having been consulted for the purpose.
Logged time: 3h42
